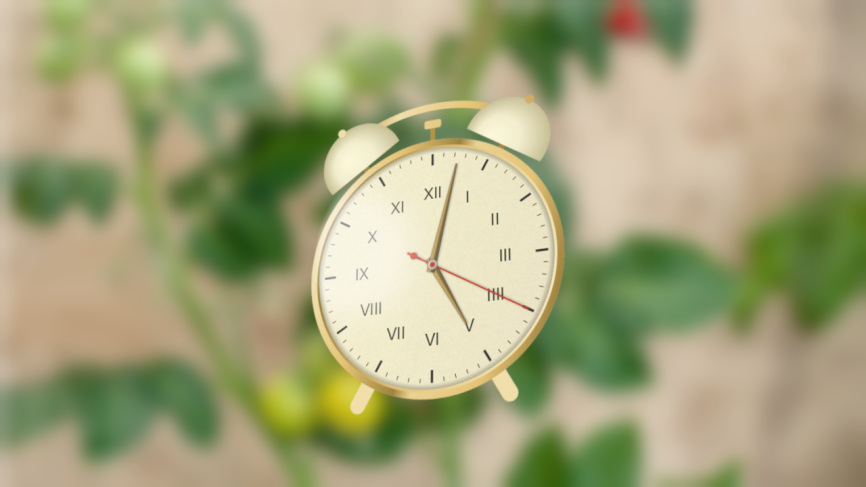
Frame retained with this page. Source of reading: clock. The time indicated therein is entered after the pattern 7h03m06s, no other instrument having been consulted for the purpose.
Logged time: 5h02m20s
